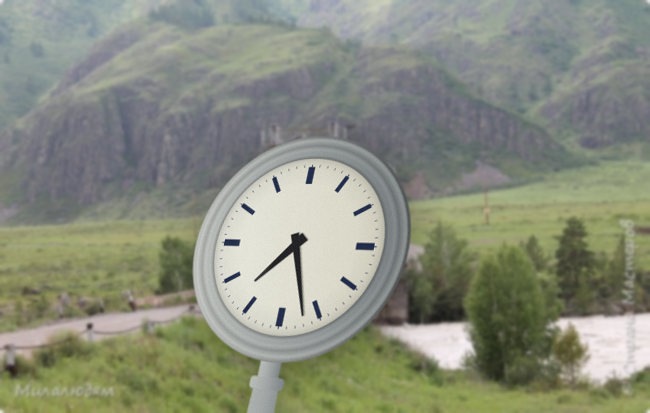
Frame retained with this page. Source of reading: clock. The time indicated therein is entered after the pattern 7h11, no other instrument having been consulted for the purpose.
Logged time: 7h27
